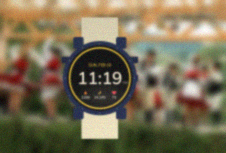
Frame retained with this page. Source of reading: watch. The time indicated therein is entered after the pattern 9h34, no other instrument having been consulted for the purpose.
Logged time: 11h19
